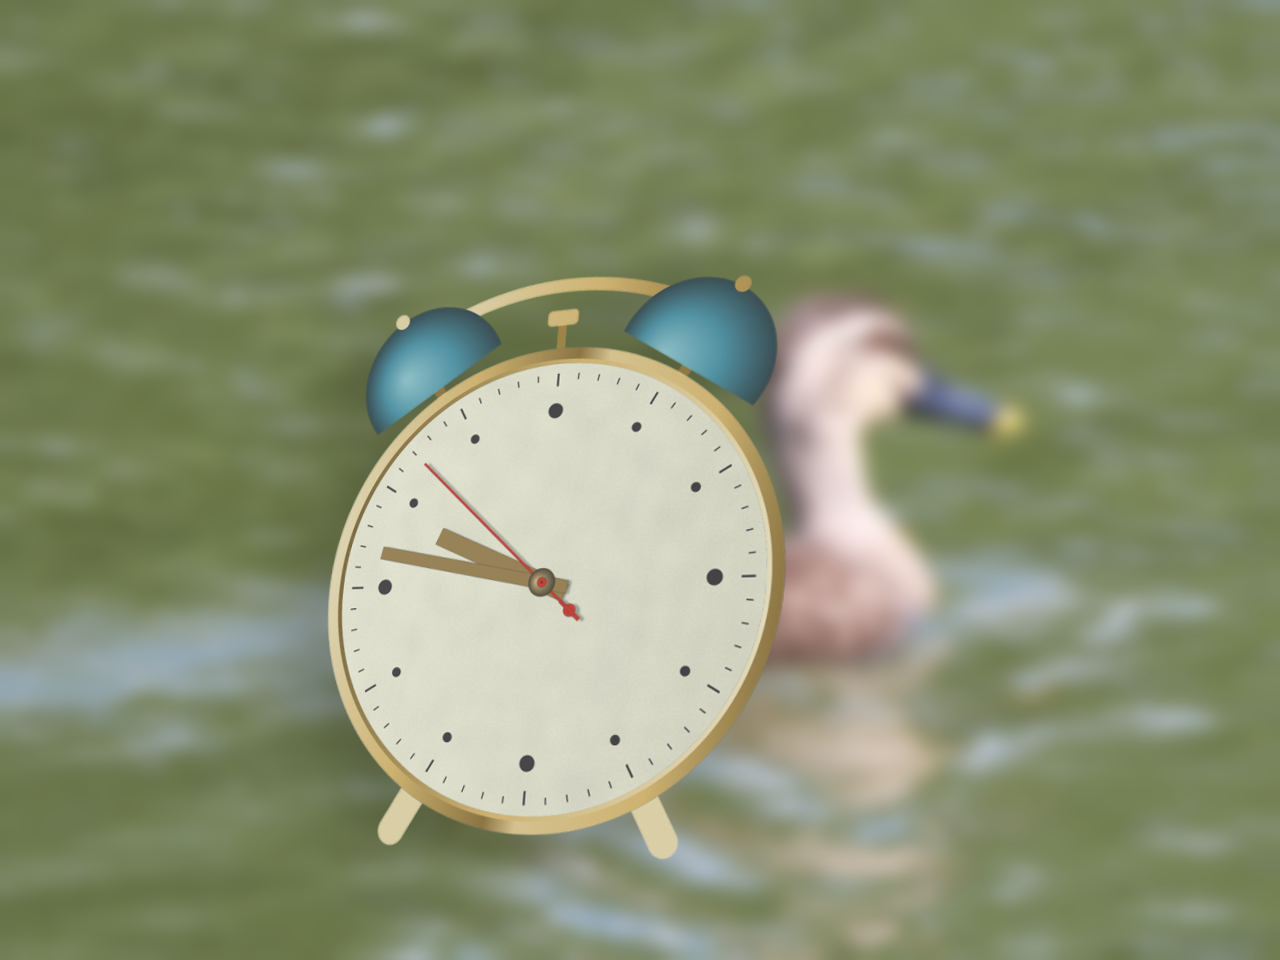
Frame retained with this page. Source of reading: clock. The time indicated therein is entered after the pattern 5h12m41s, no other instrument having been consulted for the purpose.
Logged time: 9h46m52s
